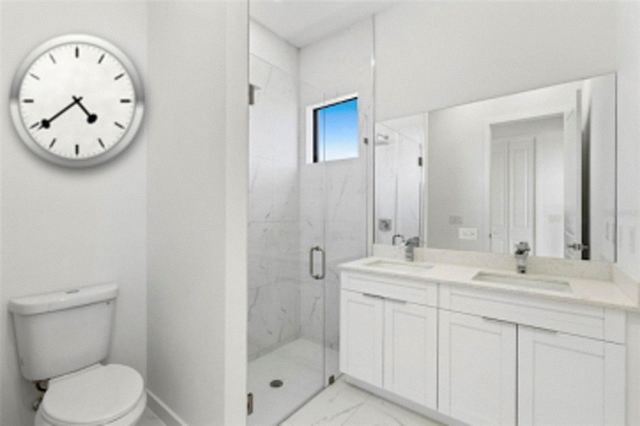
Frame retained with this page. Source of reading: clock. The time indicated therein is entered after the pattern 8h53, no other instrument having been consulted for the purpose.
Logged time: 4h39
